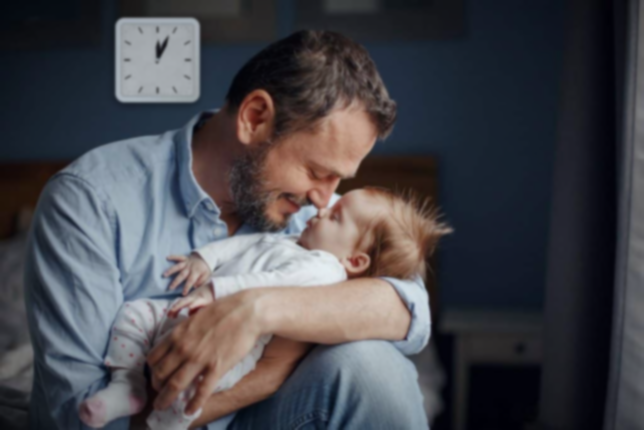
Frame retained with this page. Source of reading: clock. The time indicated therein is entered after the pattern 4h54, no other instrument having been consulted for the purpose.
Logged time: 12h04
